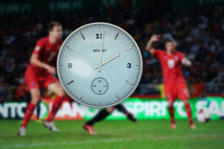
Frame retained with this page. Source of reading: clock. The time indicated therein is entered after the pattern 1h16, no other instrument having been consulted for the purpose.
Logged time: 2h01
